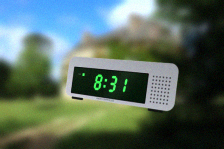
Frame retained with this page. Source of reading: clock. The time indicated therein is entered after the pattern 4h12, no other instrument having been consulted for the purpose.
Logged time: 8h31
